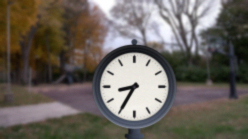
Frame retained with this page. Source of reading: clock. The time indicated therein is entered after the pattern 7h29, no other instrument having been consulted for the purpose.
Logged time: 8h35
